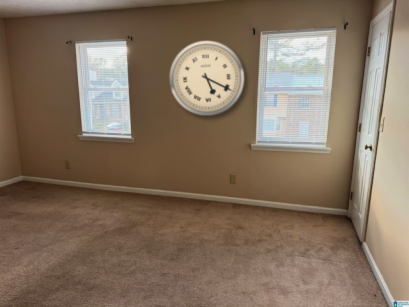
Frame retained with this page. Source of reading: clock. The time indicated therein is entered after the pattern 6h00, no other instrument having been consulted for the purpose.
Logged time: 5h20
